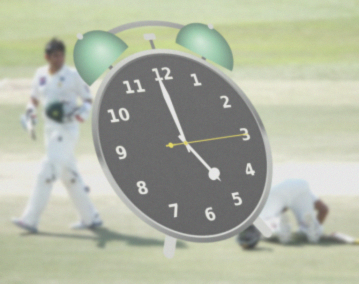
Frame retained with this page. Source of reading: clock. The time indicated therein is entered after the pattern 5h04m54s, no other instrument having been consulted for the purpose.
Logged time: 4h59m15s
